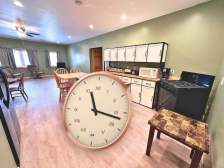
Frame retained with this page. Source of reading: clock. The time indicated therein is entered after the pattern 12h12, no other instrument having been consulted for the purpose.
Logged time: 11h17
